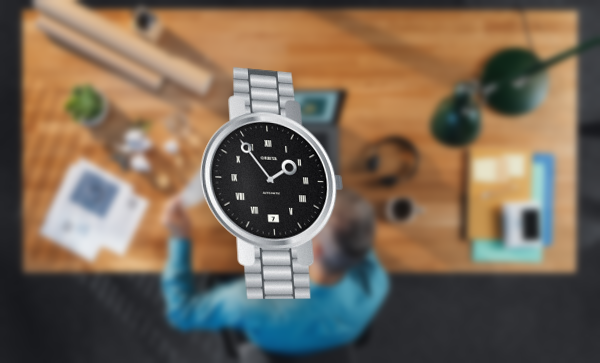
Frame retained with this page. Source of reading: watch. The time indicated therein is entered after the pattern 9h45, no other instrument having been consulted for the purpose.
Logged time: 1h54
